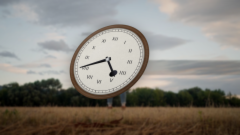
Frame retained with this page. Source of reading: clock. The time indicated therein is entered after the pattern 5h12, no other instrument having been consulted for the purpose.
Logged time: 4h41
